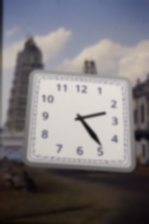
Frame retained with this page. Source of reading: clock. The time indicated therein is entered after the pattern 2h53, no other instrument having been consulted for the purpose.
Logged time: 2h24
